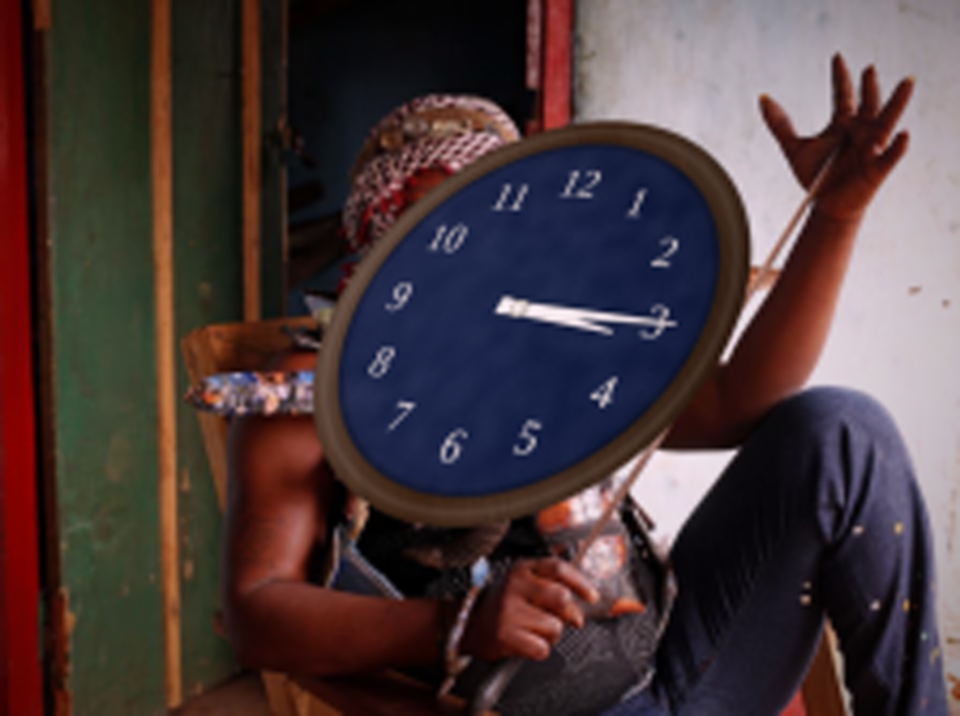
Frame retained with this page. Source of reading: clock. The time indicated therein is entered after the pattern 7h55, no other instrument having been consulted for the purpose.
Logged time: 3h15
